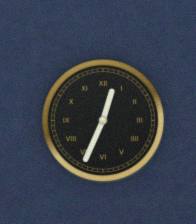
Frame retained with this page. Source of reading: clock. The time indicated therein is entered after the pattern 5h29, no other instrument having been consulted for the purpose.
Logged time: 12h34
